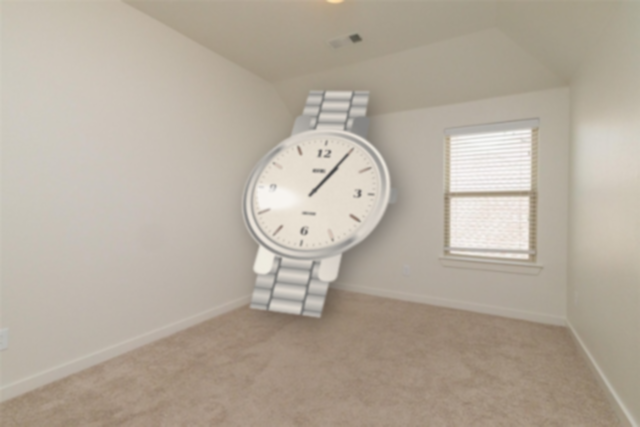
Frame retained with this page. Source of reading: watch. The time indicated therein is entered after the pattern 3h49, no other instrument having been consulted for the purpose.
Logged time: 1h05
